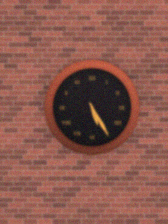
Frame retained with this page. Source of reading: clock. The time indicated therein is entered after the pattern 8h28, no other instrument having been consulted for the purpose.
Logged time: 5h25
